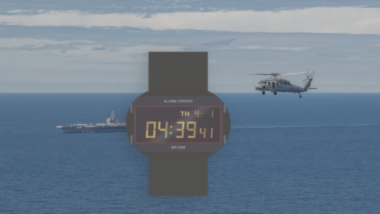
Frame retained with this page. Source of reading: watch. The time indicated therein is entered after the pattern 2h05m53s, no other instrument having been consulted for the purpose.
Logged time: 4h39m41s
